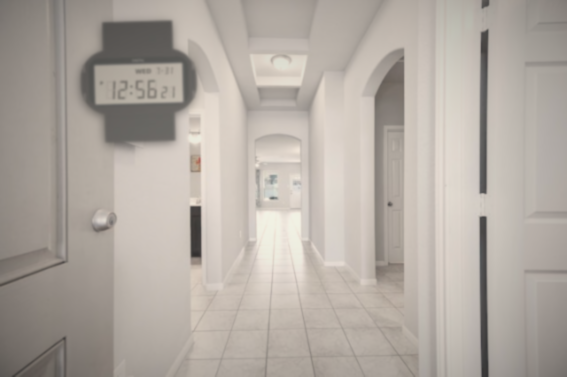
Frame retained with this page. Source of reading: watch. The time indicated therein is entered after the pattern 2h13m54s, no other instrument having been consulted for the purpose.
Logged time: 12h56m21s
